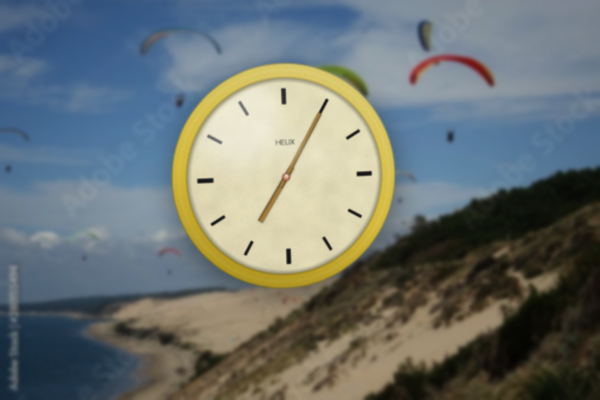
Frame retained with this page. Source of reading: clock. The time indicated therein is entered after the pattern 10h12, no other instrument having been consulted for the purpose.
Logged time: 7h05
